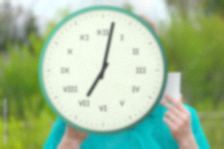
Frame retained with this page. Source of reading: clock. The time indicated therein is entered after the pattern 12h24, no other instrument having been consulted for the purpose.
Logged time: 7h02
